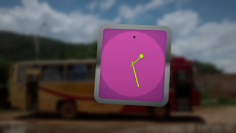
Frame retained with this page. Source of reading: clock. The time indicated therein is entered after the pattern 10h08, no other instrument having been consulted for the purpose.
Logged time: 1h27
